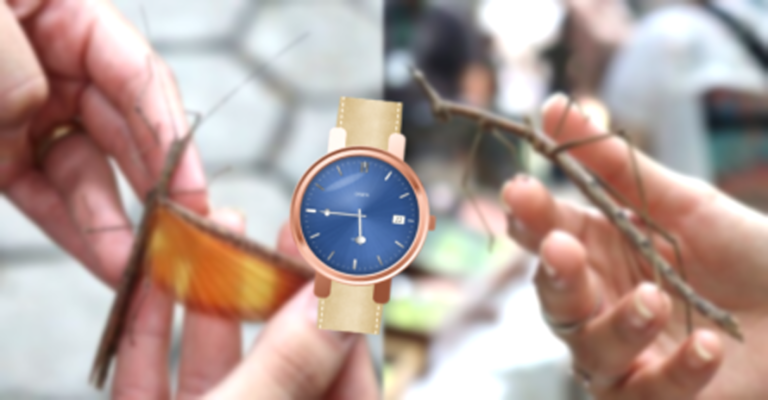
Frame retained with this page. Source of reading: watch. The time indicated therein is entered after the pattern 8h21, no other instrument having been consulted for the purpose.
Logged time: 5h45
